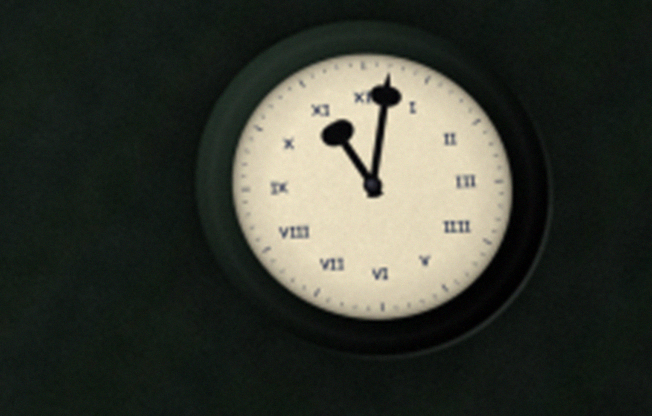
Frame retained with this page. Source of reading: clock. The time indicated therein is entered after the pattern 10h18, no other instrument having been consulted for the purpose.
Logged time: 11h02
